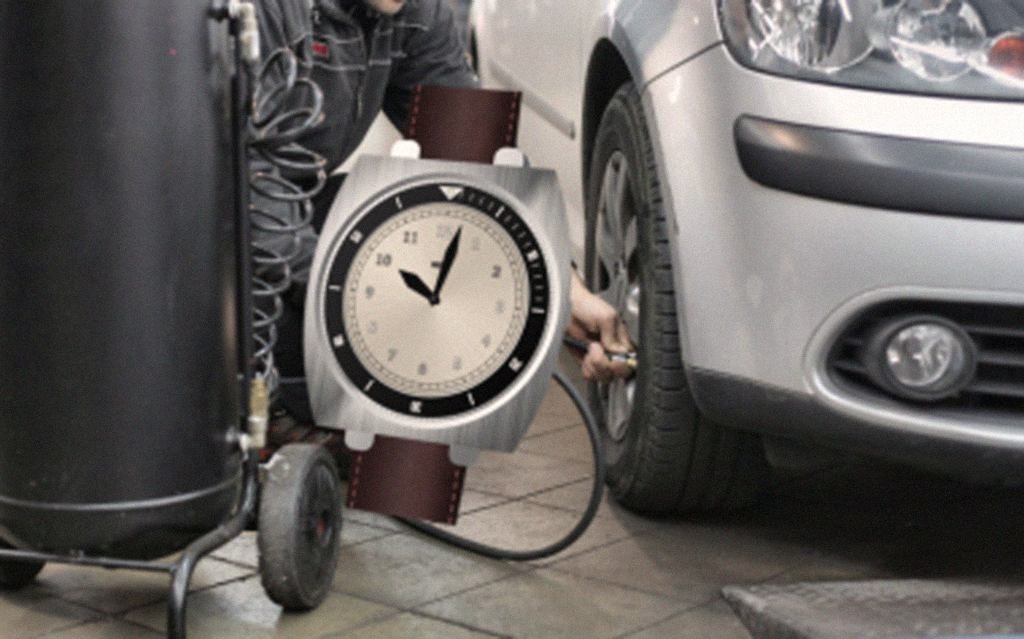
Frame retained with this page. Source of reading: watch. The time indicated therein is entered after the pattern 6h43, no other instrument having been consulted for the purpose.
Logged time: 10h02
